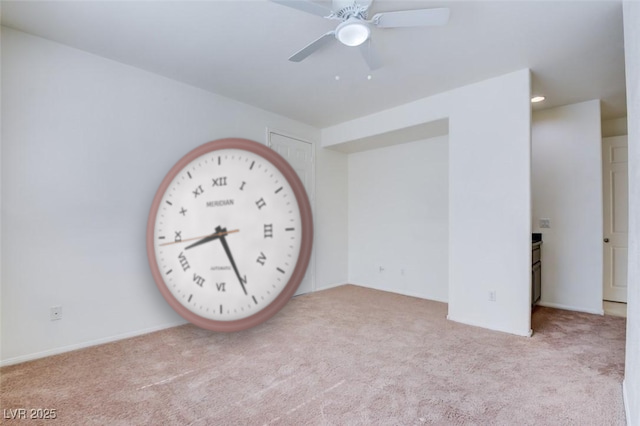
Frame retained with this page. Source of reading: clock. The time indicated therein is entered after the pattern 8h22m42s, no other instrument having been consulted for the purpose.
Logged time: 8h25m44s
